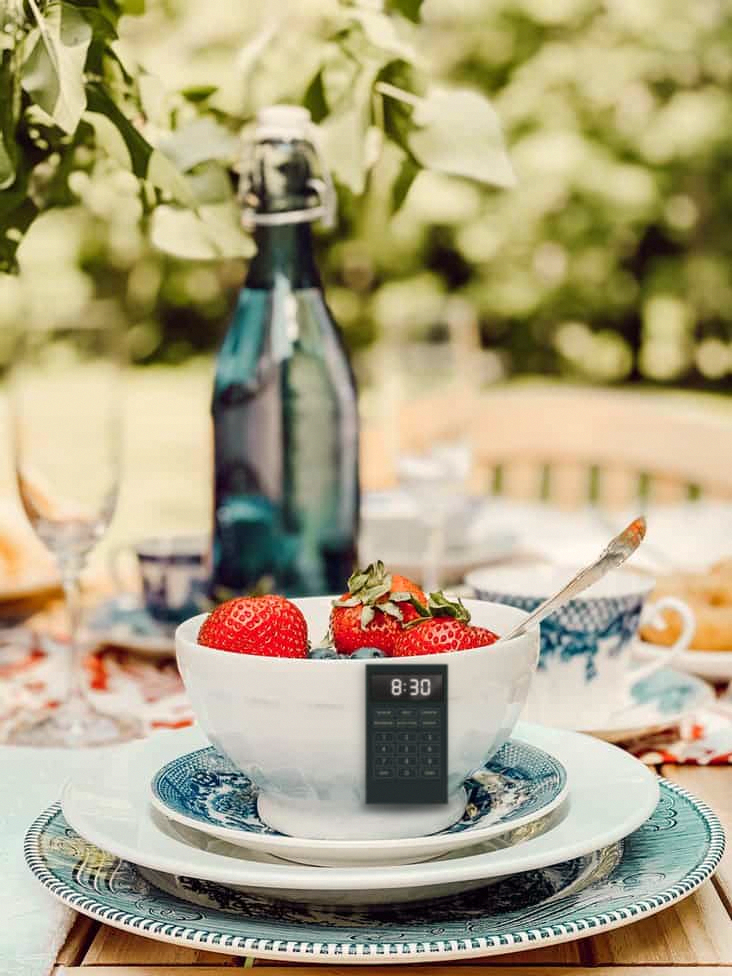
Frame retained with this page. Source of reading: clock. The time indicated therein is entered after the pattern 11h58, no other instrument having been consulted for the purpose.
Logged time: 8h30
